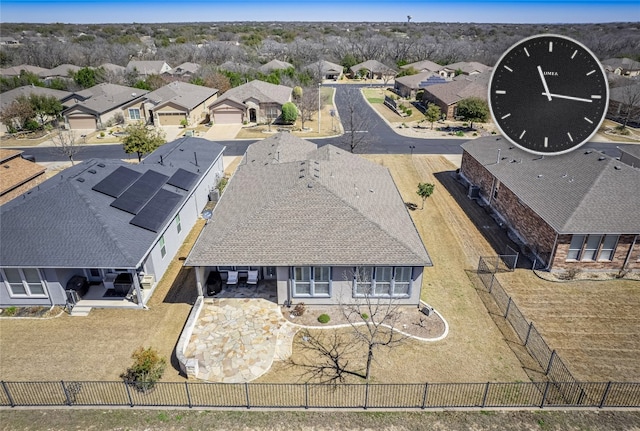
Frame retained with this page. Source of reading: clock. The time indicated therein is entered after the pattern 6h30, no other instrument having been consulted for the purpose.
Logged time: 11h16
